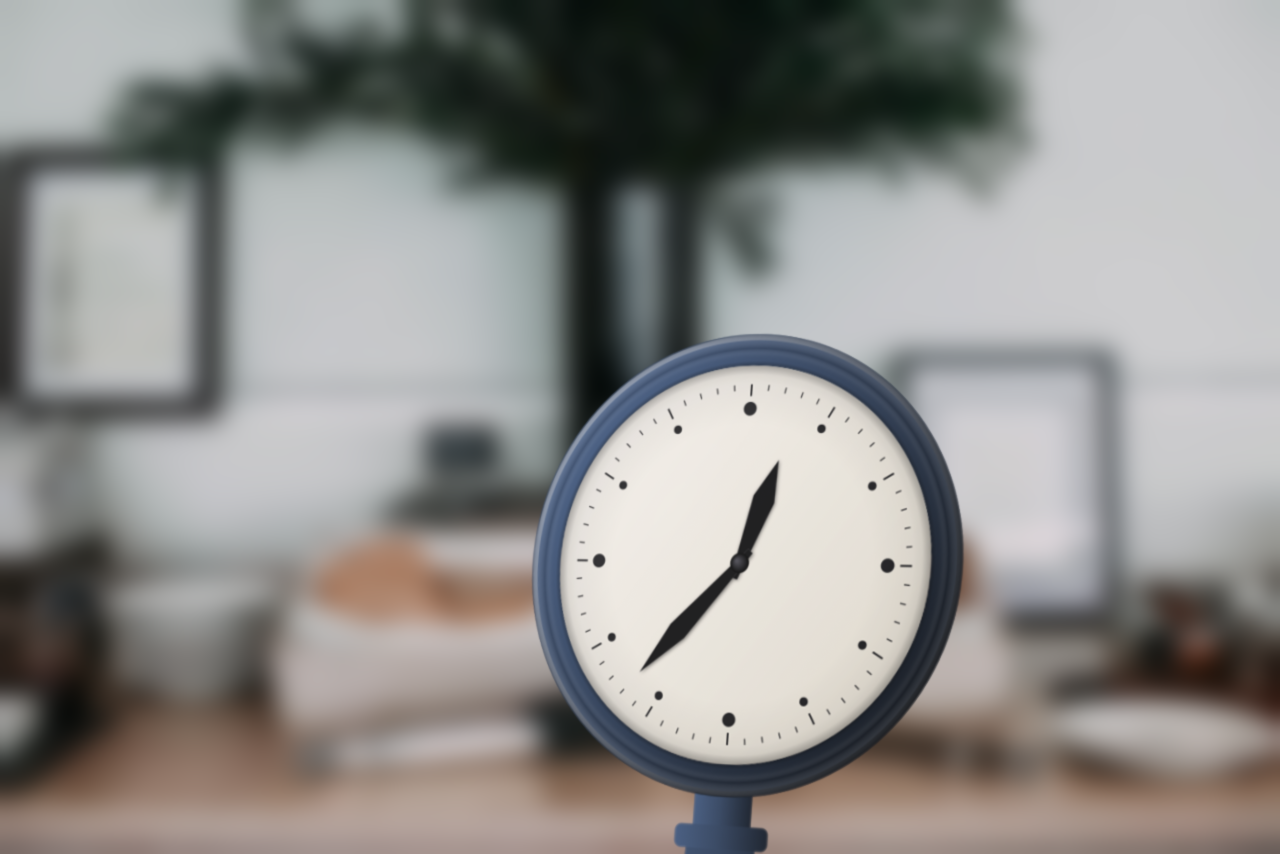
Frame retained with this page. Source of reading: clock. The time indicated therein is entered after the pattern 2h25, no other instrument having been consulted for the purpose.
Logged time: 12h37
